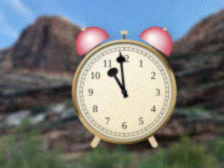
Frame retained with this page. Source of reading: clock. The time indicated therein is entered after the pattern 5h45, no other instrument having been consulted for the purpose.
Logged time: 10h59
